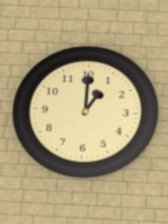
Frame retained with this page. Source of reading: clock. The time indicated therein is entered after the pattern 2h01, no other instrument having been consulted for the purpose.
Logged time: 1h00
